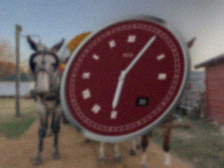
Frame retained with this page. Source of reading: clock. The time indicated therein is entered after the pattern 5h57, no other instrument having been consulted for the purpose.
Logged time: 6h05
